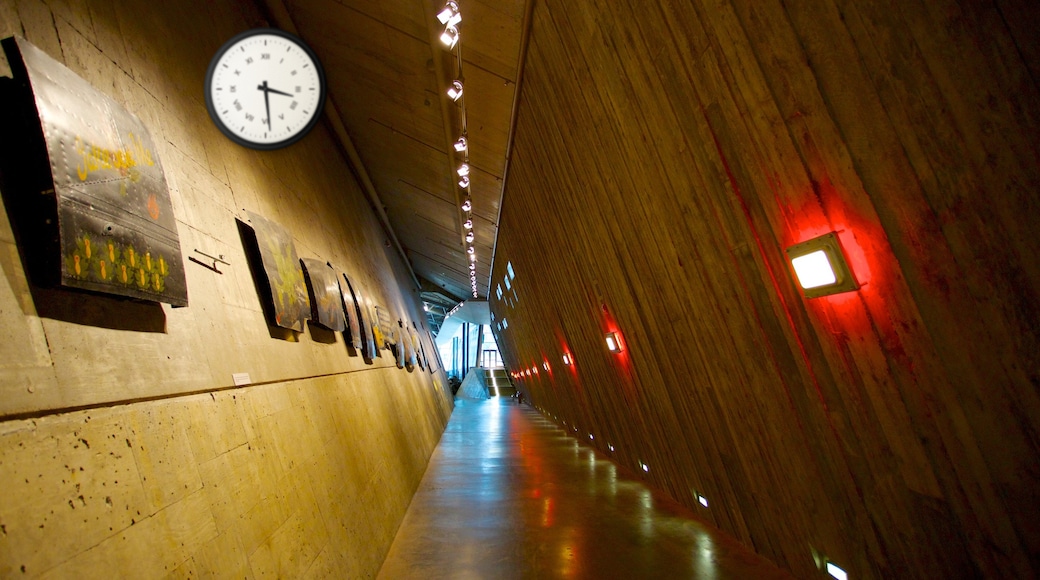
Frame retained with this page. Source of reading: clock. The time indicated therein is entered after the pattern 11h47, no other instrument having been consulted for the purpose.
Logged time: 3h29
